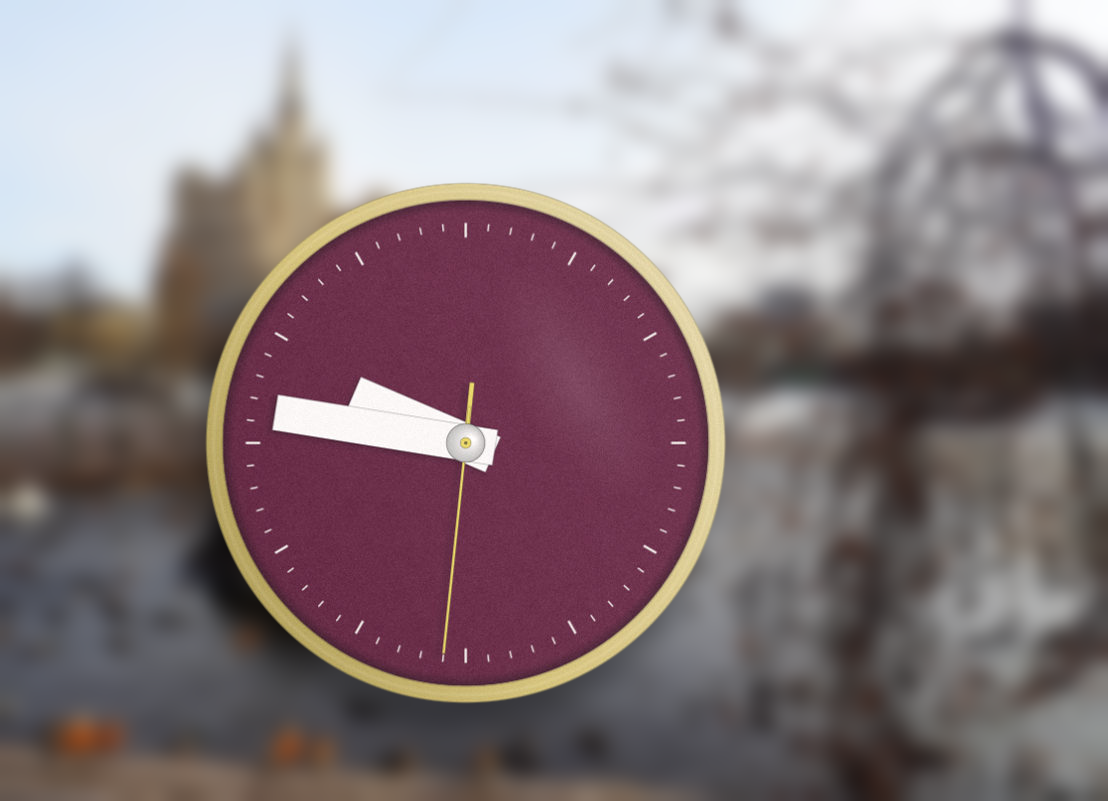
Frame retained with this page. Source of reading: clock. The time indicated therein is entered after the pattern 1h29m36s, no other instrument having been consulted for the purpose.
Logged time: 9h46m31s
